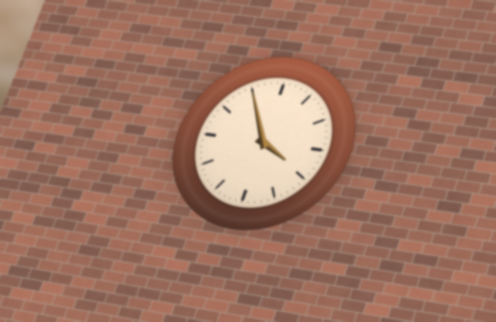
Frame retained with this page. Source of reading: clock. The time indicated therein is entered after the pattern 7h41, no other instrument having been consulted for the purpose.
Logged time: 3h55
